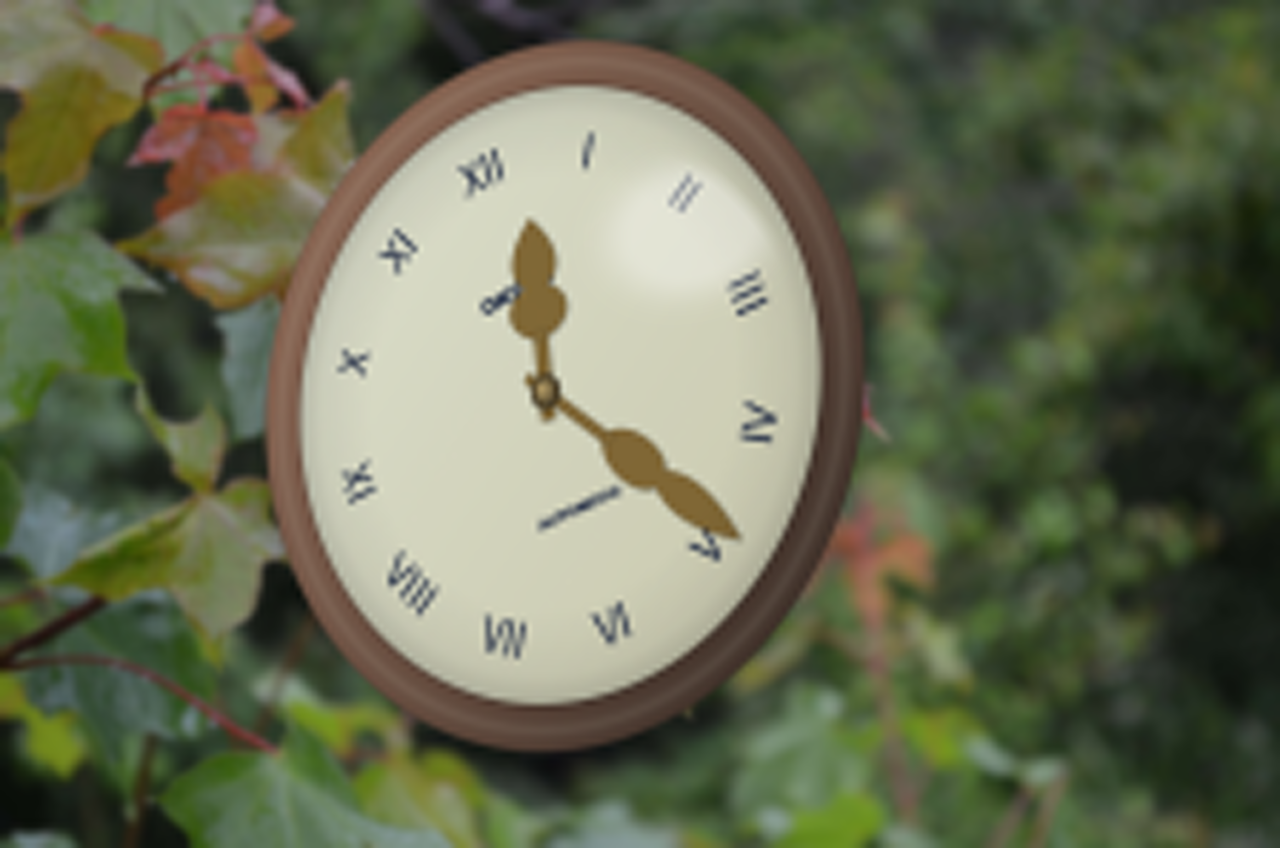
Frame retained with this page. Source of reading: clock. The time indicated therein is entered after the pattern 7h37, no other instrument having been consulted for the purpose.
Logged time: 12h24
